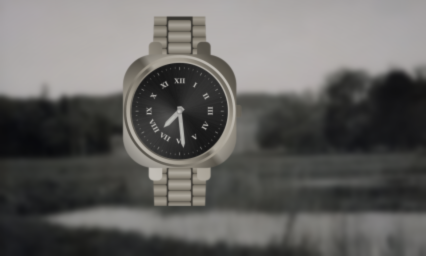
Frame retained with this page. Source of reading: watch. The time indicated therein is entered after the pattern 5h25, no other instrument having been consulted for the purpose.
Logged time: 7h29
